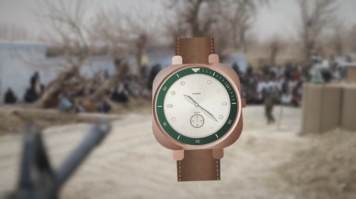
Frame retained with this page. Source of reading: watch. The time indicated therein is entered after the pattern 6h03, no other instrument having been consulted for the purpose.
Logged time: 10h22
